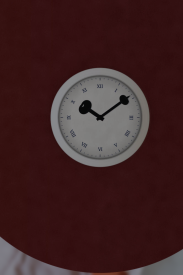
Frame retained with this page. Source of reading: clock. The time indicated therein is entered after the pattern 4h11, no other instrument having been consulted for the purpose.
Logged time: 10h09
